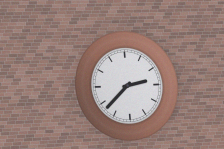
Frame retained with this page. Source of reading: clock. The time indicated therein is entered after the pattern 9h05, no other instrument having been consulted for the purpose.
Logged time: 2h38
